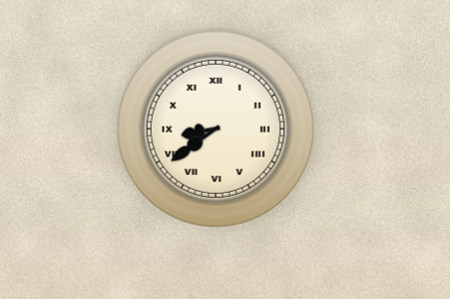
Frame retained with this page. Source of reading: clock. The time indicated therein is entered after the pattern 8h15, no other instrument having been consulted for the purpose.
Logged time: 8h39
